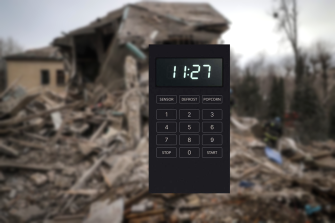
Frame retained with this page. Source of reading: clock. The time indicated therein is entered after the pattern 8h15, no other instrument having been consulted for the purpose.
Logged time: 11h27
